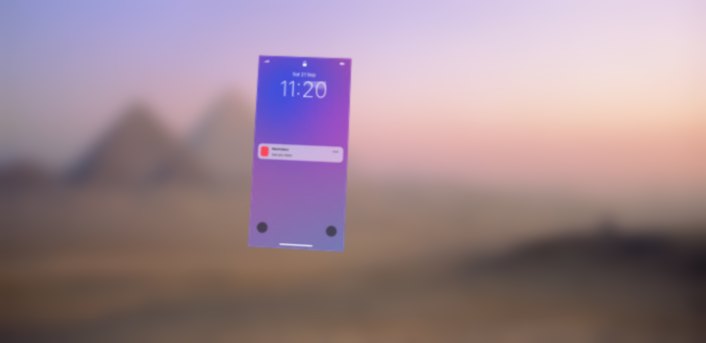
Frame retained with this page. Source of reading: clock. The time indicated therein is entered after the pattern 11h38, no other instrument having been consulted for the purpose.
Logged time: 11h20
